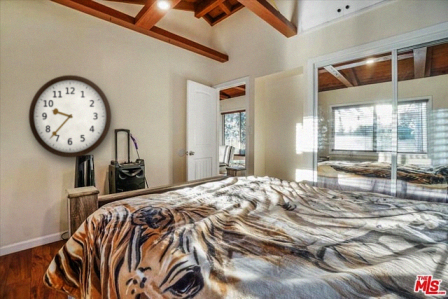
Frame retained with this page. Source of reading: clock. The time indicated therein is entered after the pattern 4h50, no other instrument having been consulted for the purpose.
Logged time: 9h37
